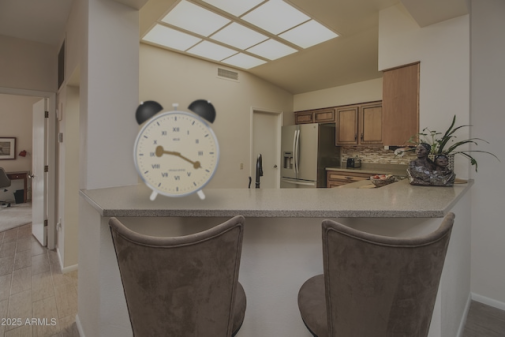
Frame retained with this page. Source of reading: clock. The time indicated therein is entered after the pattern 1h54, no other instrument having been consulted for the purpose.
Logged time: 9h20
